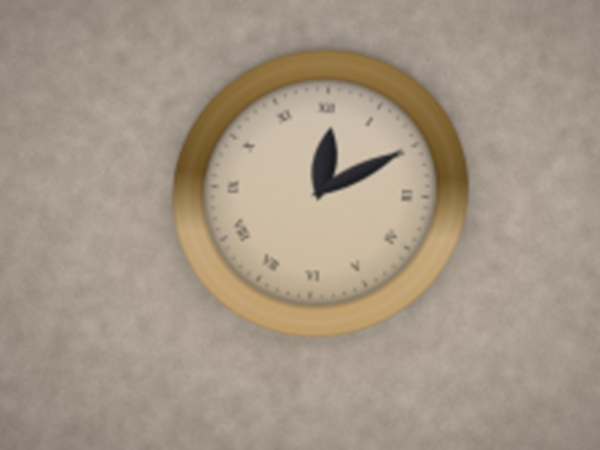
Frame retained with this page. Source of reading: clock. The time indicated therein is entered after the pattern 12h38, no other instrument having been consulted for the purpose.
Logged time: 12h10
